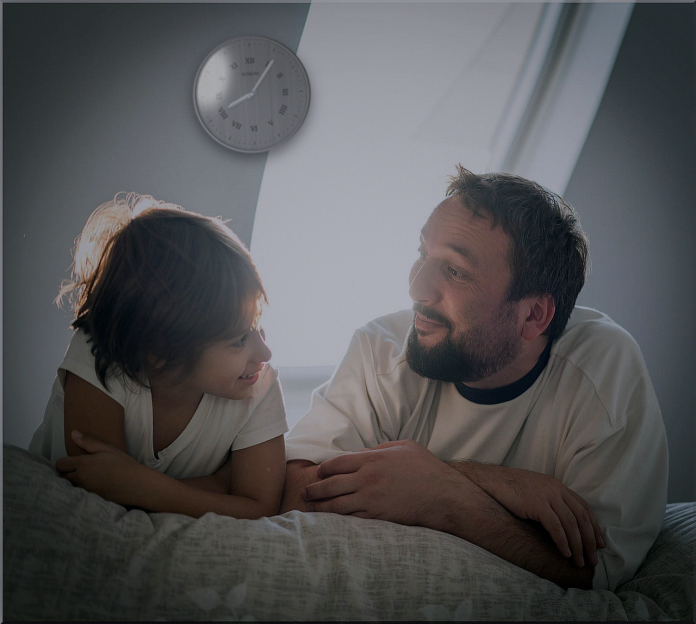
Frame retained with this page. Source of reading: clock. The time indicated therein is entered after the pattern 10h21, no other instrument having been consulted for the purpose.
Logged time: 8h06
